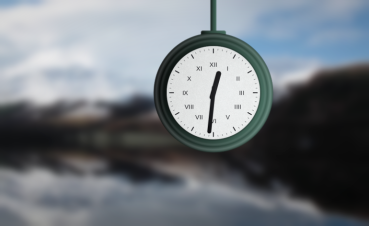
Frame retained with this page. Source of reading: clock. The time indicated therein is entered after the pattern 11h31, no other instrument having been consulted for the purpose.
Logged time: 12h31
